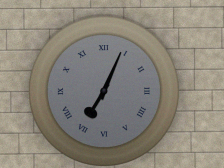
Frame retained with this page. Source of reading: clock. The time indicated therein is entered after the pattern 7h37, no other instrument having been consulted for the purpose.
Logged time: 7h04
